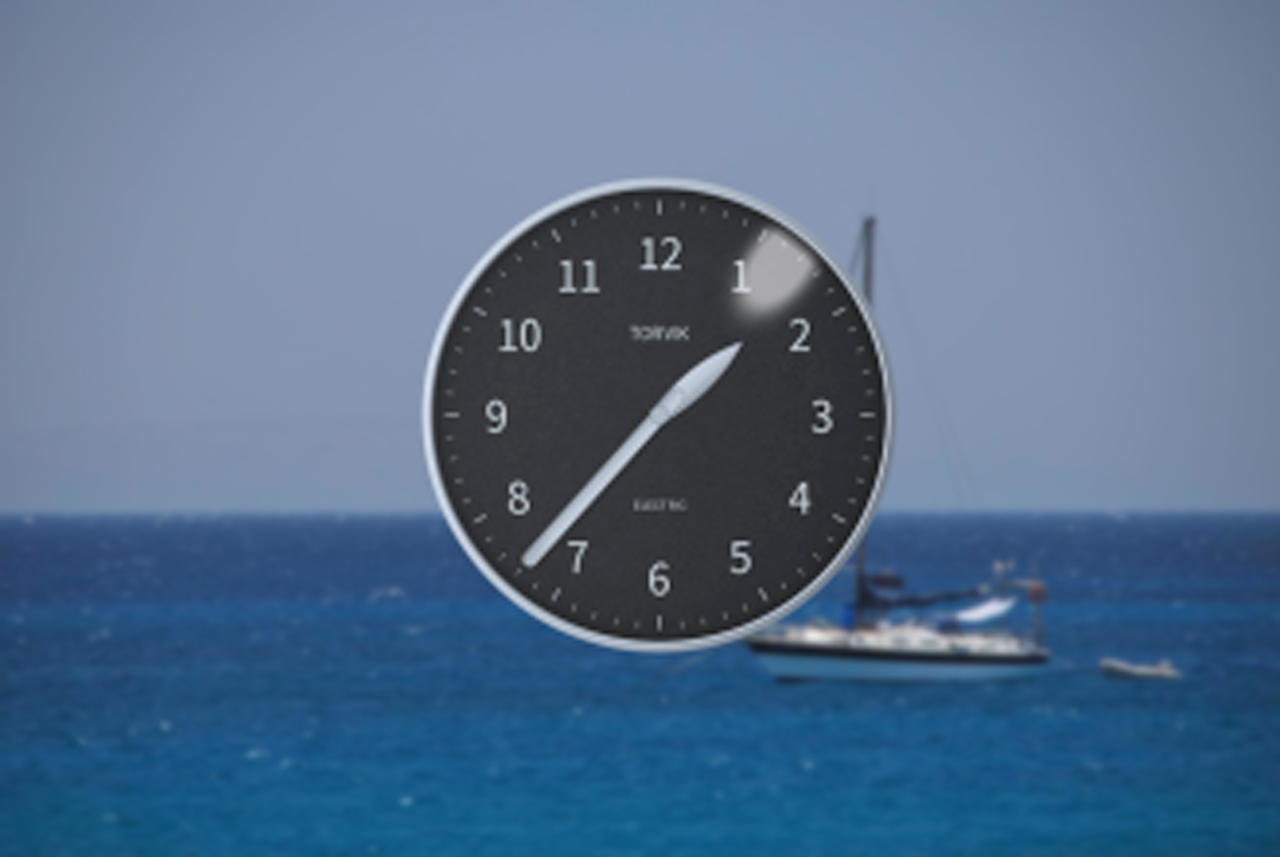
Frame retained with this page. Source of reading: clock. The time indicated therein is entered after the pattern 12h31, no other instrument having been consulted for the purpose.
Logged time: 1h37
